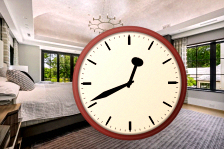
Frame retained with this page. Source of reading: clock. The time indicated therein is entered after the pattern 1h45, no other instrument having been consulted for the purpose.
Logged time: 12h41
